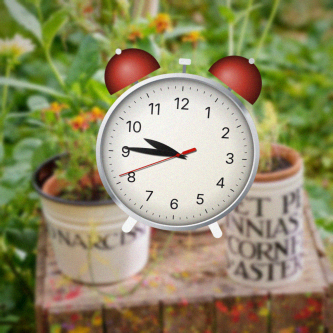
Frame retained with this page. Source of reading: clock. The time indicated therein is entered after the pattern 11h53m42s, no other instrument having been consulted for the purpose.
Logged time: 9h45m41s
